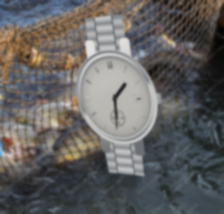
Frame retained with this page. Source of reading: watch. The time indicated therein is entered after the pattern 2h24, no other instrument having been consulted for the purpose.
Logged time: 1h31
